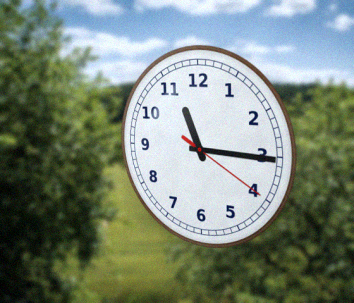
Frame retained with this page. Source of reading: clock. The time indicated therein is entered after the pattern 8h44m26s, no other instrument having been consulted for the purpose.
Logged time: 11h15m20s
